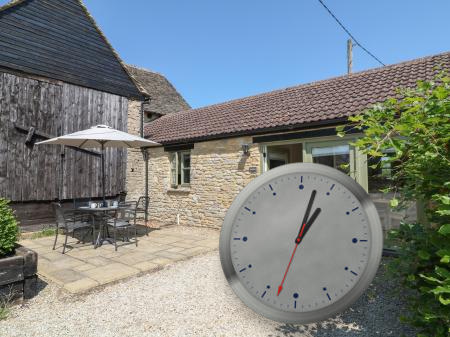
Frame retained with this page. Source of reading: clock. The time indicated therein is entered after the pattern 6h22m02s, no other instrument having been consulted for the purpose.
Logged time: 1h02m33s
